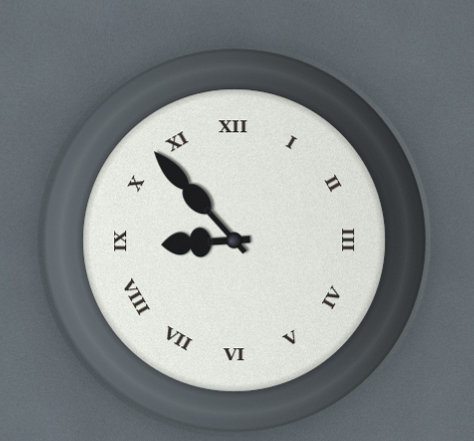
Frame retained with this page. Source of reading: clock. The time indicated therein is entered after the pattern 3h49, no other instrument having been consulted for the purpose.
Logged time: 8h53
